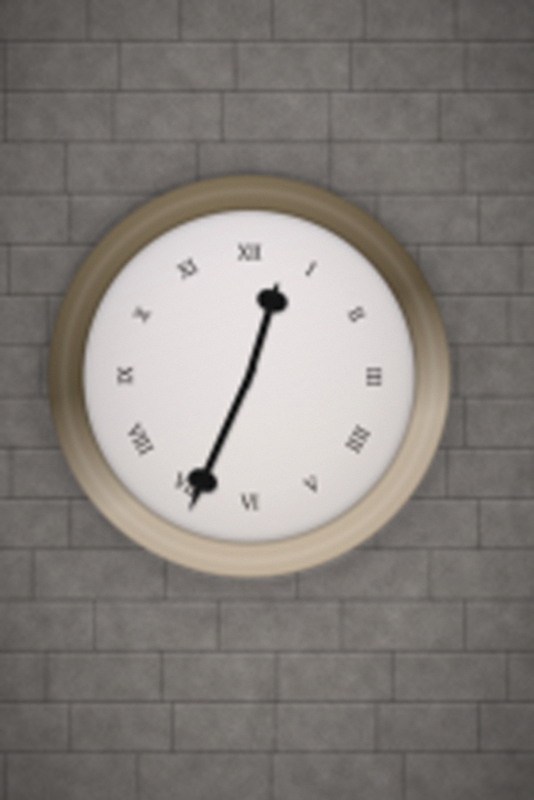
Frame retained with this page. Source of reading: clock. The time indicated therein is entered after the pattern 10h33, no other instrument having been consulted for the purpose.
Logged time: 12h34
